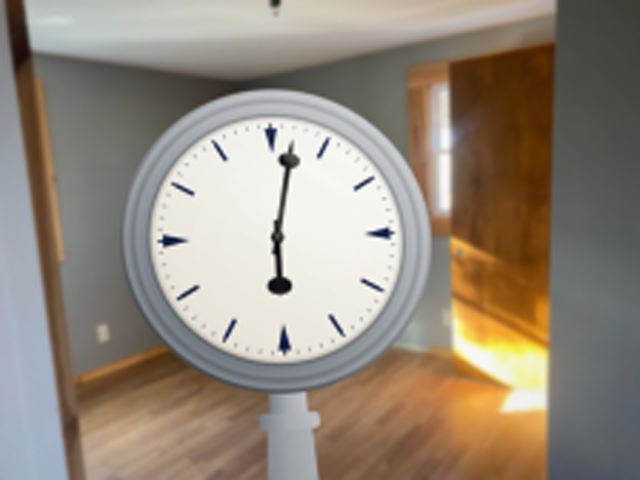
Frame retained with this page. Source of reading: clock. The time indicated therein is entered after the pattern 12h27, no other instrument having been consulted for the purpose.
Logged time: 6h02
